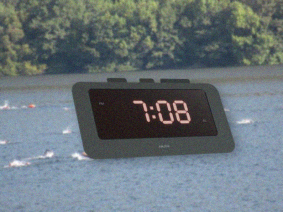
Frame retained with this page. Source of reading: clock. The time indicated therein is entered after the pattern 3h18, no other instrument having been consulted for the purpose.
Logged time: 7h08
